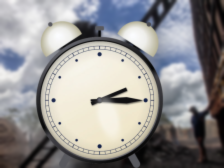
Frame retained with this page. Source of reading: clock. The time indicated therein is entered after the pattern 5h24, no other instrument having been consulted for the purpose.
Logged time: 2h15
